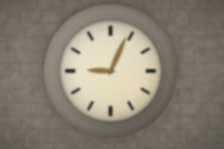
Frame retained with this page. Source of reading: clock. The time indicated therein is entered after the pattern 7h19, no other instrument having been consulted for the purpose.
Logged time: 9h04
